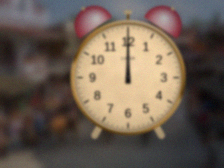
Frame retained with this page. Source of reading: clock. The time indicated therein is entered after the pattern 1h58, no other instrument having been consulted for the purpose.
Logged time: 12h00
